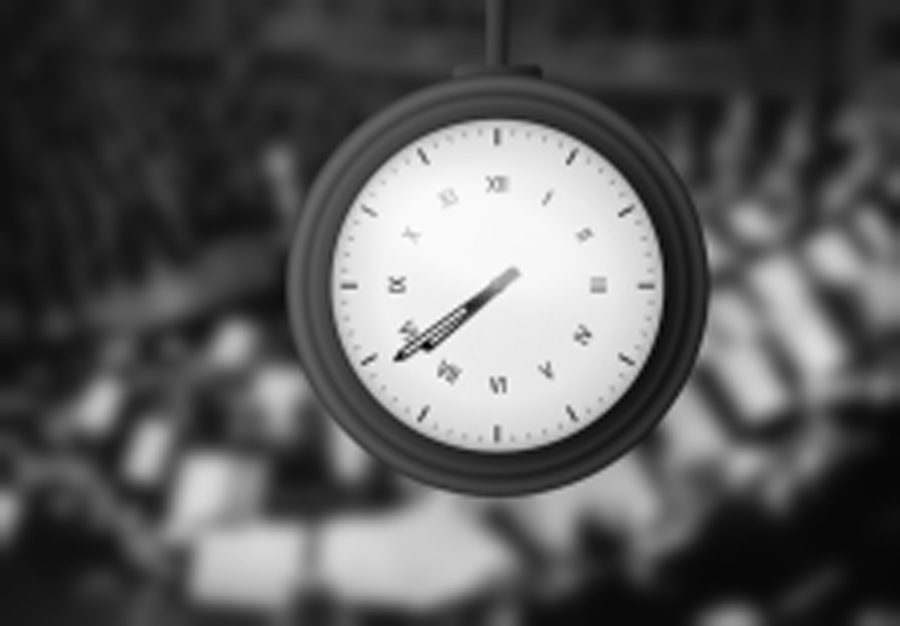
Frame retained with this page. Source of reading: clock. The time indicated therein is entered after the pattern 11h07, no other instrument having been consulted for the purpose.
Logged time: 7h39
